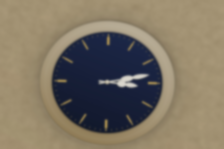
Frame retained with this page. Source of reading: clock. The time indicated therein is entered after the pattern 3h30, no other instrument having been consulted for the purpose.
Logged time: 3h13
